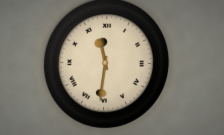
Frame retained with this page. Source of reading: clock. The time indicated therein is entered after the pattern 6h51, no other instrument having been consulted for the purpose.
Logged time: 11h31
